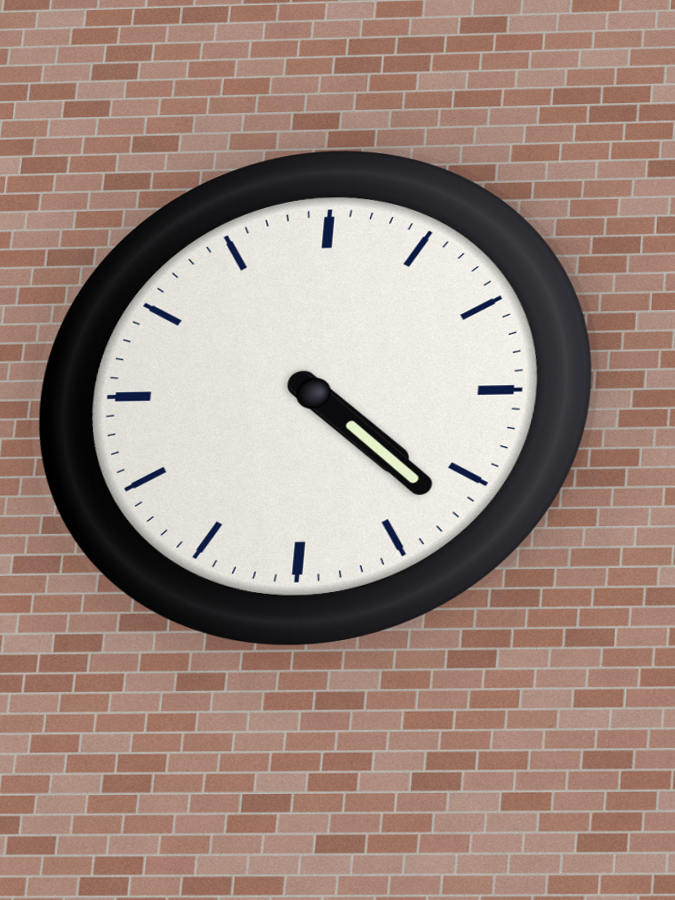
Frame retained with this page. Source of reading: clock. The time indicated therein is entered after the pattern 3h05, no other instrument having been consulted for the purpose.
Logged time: 4h22
